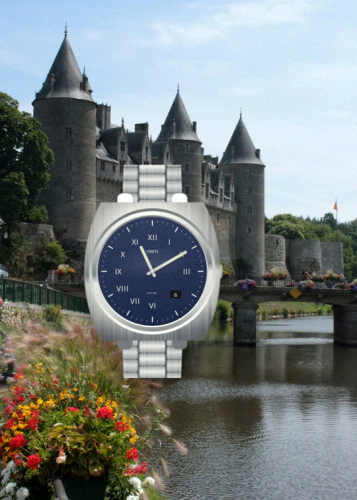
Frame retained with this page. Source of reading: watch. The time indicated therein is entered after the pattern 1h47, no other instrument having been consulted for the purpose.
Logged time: 11h10
